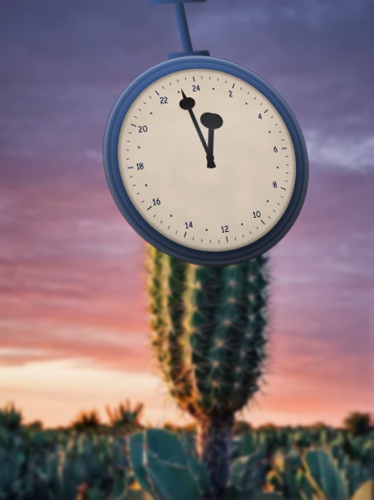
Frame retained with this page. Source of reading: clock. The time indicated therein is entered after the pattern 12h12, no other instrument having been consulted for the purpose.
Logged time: 0h58
